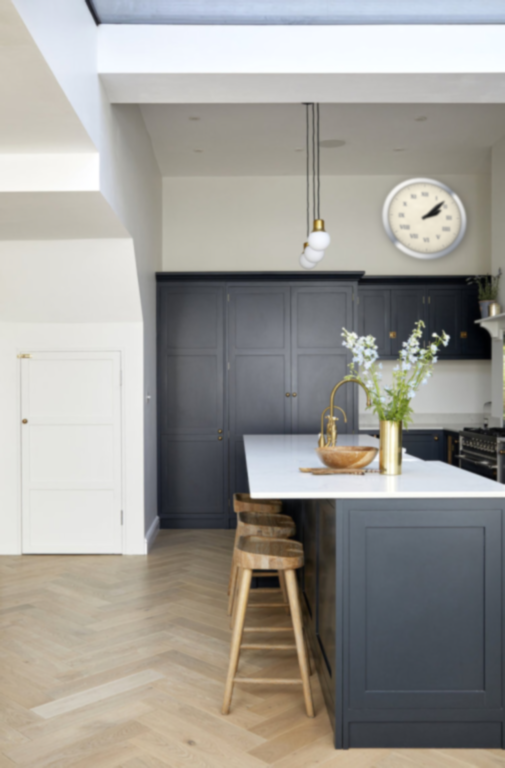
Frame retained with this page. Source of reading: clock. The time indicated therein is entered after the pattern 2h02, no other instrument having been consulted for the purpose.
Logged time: 2h08
